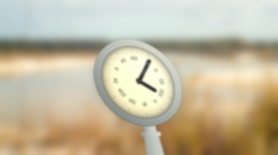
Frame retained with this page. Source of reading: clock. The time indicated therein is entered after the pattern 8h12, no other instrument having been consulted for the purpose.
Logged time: 4h06
